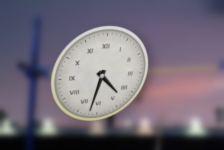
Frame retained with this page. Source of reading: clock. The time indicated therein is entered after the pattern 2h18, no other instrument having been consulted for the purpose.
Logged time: 4h32
